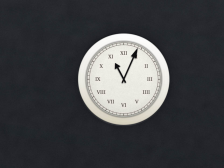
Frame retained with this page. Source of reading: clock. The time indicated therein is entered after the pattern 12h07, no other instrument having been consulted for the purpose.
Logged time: 11h04
